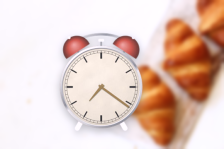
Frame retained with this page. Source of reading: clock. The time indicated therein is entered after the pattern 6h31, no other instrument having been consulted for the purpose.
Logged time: 7h21
